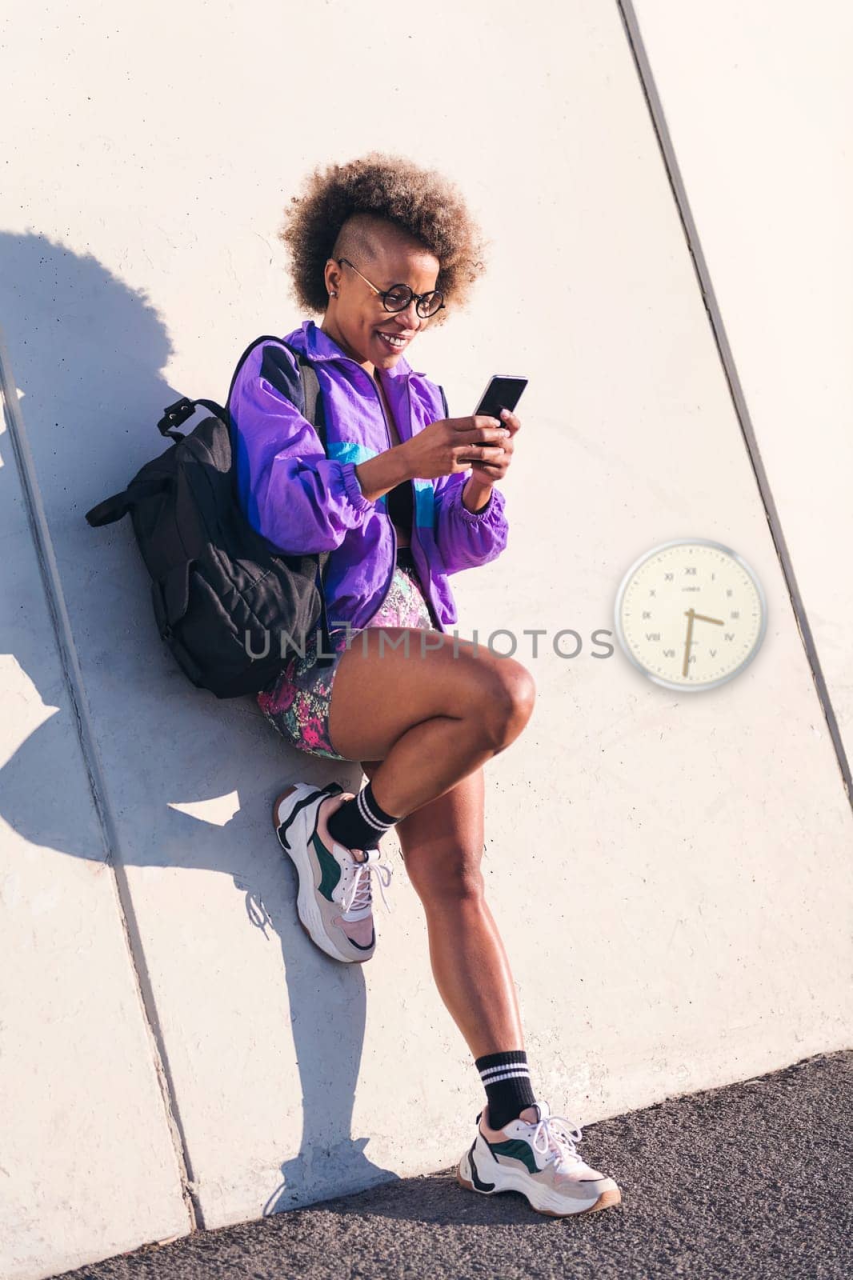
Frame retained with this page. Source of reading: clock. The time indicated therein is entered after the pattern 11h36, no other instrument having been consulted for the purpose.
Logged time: 3h31
